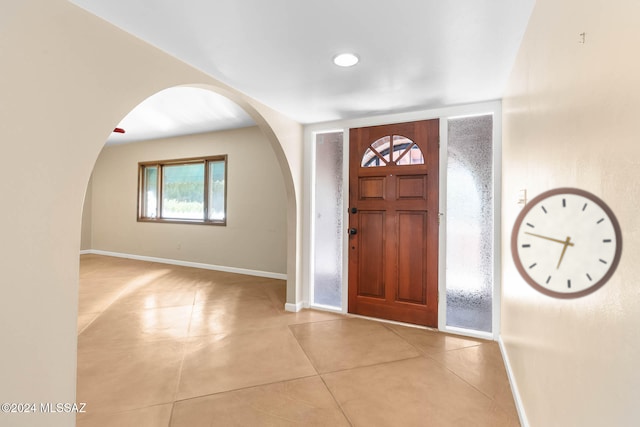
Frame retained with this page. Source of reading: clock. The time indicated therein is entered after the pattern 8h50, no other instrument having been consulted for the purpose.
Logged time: 6h48
